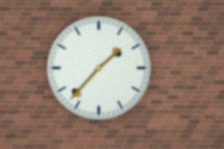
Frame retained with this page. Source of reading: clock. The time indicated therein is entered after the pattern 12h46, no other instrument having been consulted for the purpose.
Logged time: 1h37
